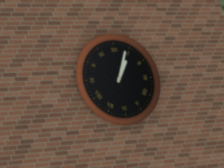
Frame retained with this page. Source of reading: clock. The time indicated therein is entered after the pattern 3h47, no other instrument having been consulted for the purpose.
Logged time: 1h04
